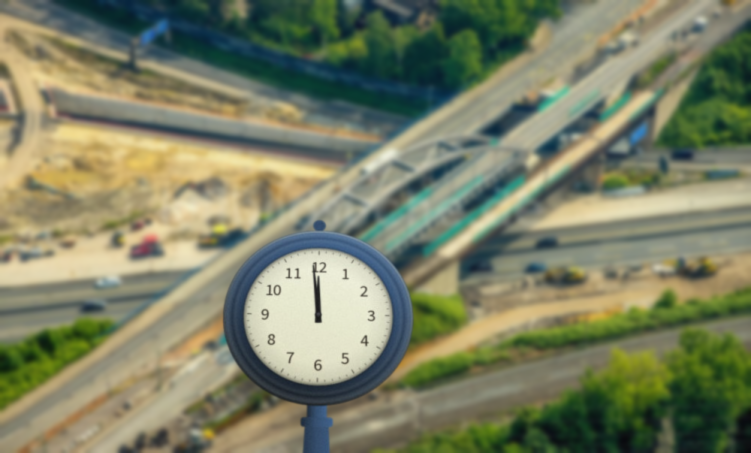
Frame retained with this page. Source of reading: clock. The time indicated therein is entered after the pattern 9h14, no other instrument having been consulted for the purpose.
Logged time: 11h59
